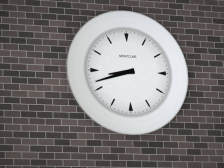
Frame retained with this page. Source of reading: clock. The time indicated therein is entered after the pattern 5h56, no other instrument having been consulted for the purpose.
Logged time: 8h42
